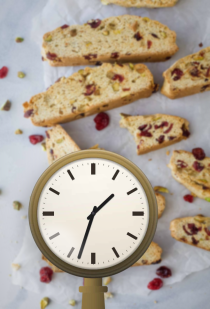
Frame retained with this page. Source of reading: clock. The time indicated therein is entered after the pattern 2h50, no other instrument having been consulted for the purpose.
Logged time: 1h33
